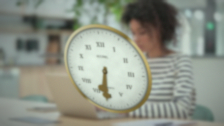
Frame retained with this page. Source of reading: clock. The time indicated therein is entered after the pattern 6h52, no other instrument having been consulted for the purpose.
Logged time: 6h31
